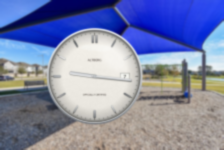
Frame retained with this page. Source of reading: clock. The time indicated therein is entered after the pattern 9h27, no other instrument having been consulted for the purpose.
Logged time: 9h16
